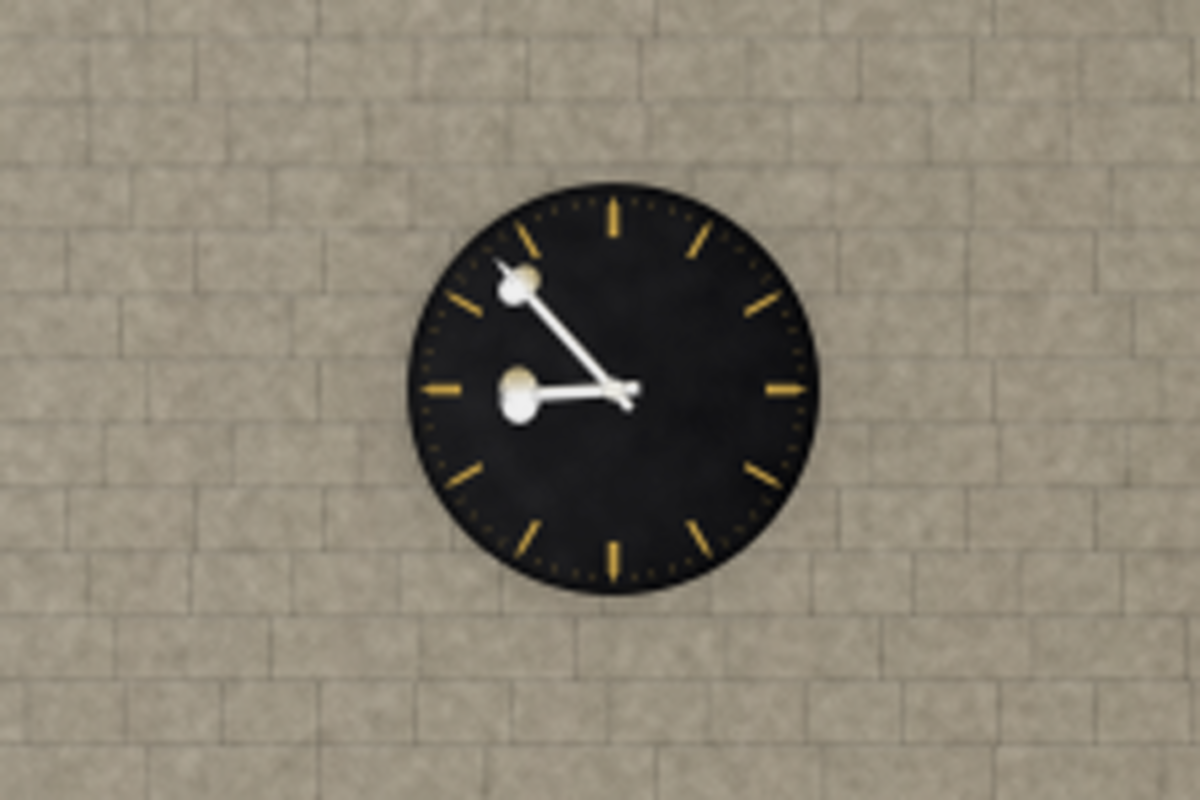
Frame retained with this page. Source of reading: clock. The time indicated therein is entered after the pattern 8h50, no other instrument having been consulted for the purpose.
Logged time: 8h53
